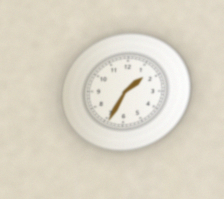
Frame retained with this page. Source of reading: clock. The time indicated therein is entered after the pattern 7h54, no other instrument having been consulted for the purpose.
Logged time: 1h34
